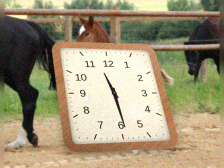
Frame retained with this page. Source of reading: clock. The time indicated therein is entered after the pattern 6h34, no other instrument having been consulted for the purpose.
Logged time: 11h29
